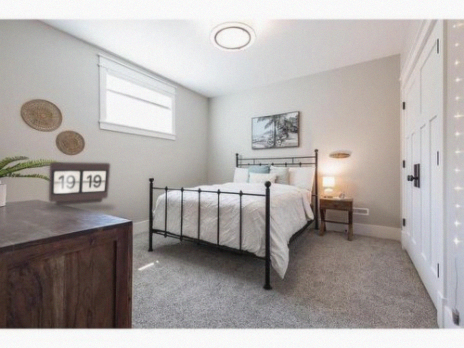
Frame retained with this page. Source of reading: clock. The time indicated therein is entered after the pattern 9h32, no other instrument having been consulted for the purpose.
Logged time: 19h19
